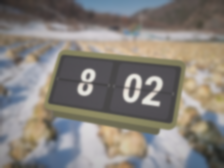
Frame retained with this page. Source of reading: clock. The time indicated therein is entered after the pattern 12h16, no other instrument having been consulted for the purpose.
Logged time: 8h02
